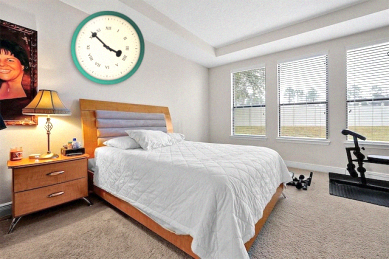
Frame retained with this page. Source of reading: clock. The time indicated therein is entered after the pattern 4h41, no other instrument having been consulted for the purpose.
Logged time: 3h52
